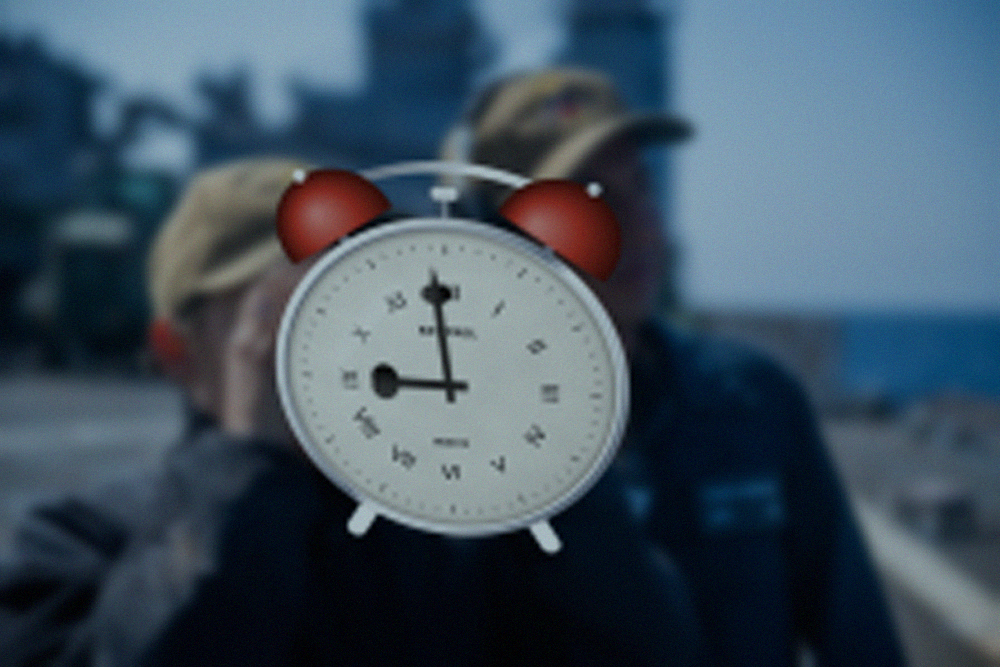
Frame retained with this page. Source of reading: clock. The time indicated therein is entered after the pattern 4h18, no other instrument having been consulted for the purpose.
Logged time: 8h59
